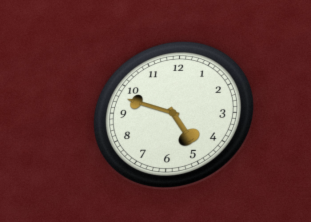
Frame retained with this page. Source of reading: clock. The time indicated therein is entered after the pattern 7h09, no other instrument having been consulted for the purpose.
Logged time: 4h48
